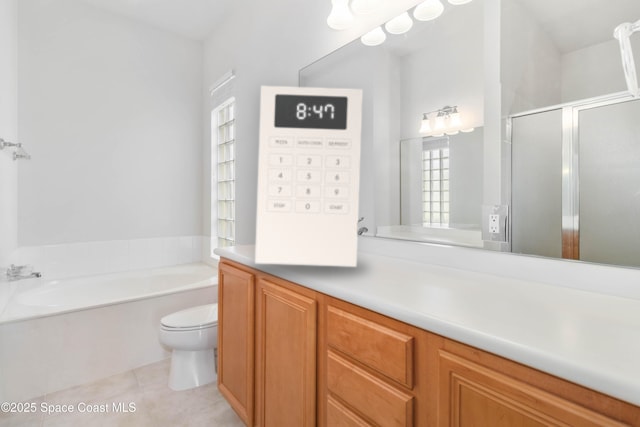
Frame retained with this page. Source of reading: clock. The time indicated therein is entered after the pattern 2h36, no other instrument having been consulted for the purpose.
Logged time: 8h47
